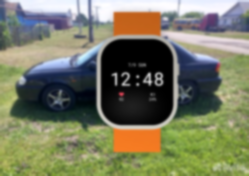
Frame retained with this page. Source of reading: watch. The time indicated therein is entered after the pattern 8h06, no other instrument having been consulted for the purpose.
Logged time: 12h48
